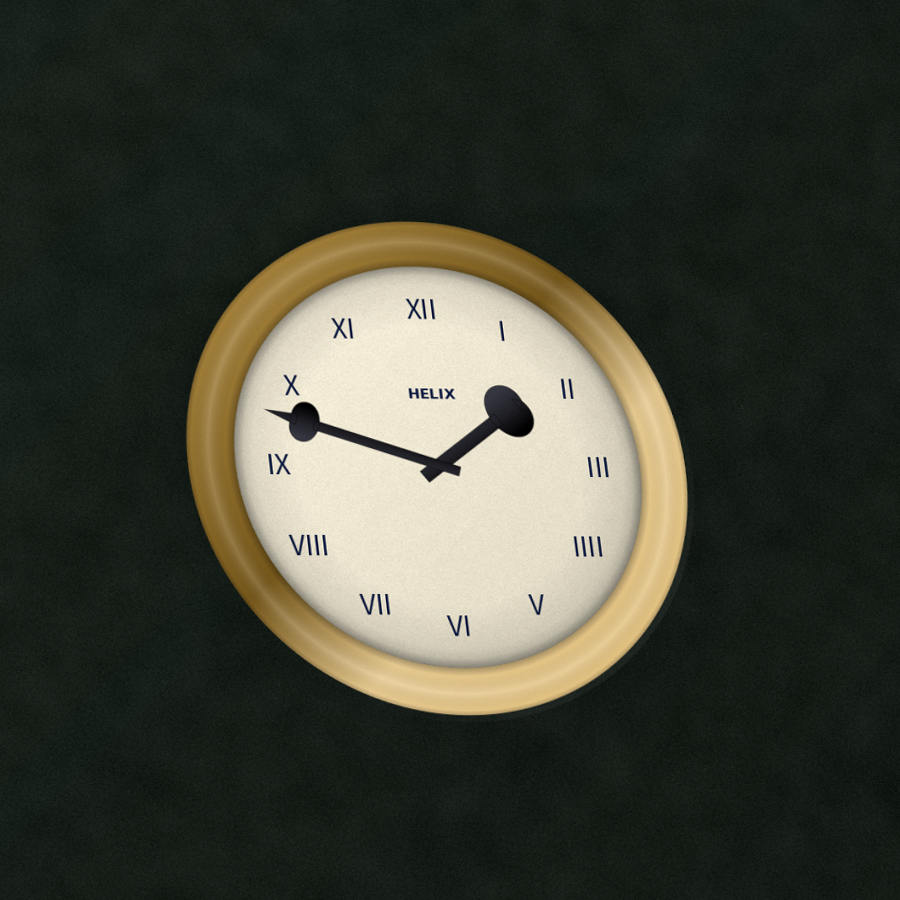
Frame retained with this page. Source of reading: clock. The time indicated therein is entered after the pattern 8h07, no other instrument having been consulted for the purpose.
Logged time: 1h48
